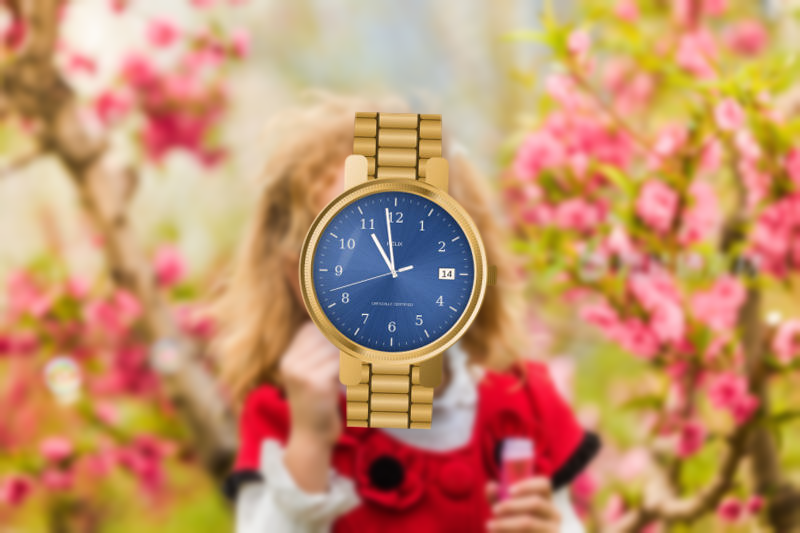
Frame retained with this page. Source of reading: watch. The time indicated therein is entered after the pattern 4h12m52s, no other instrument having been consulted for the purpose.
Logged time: 10h58m42s
